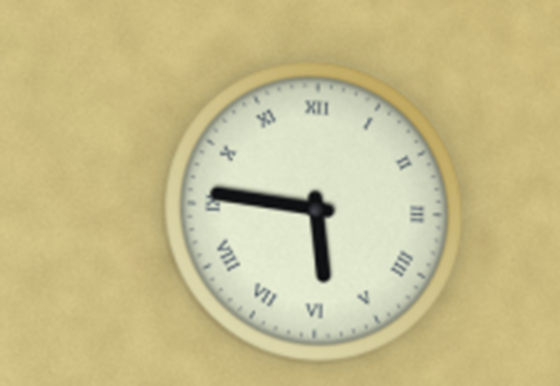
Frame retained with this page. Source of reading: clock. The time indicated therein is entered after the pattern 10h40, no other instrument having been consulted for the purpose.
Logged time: 5h46
